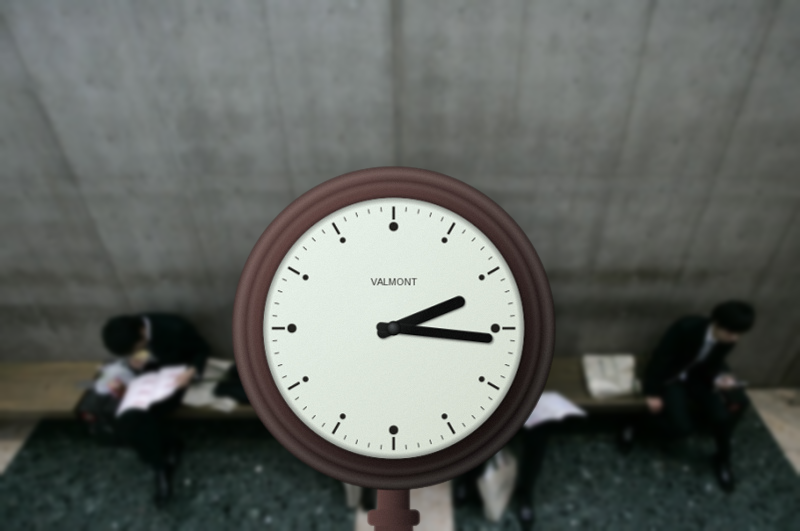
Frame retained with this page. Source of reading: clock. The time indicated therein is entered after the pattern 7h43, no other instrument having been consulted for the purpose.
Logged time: 2h16
